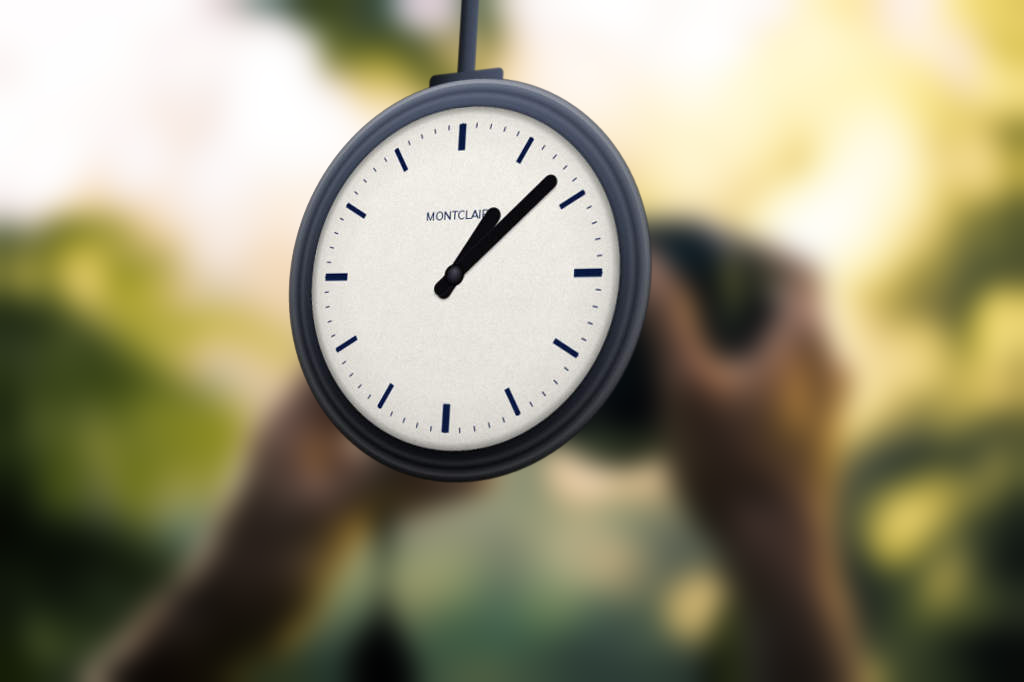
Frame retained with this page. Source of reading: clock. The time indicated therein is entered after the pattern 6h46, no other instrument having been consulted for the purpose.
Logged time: 1h08
